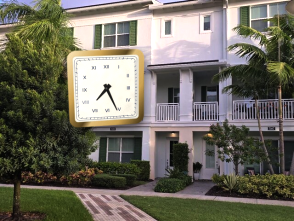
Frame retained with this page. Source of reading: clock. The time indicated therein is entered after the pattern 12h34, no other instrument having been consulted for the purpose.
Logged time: 7h26
